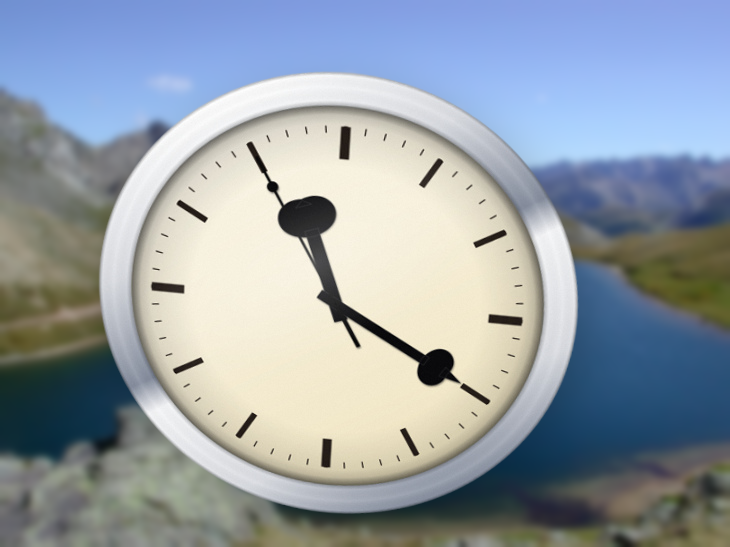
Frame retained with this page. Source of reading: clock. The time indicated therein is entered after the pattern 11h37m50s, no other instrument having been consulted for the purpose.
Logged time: 11h19m55s
